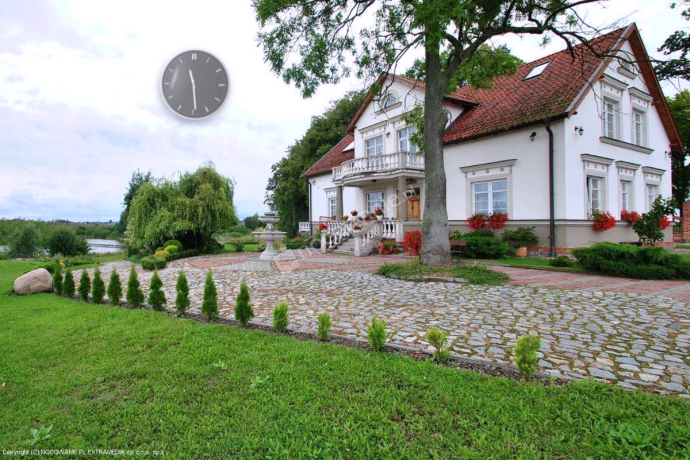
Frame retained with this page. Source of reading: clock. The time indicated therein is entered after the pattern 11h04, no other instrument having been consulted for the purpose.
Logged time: 11h29
